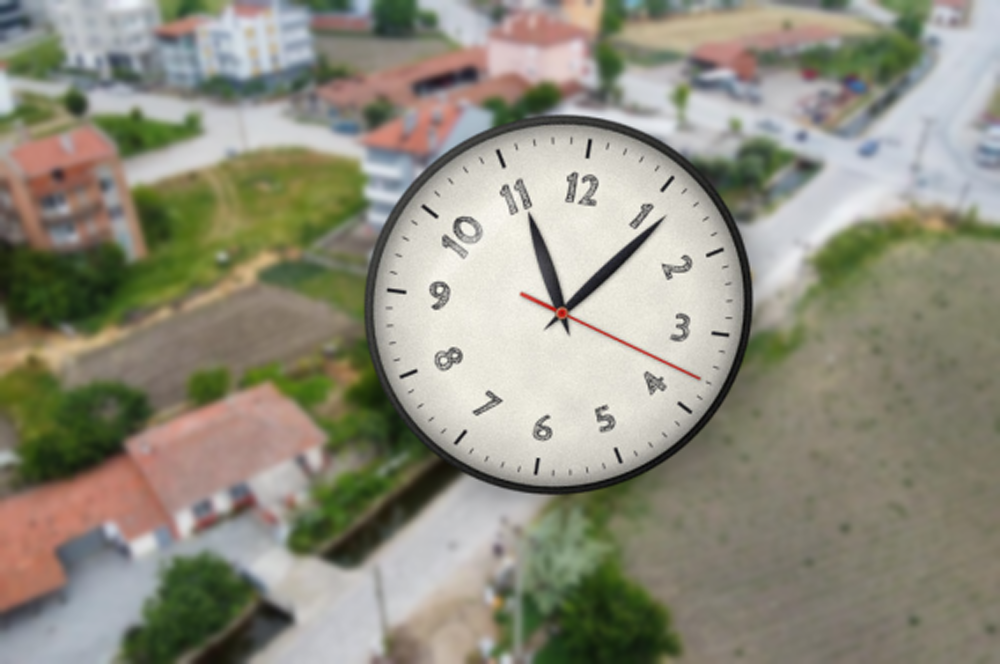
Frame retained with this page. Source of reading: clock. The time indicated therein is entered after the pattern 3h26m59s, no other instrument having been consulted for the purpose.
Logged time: 11h06m18s
